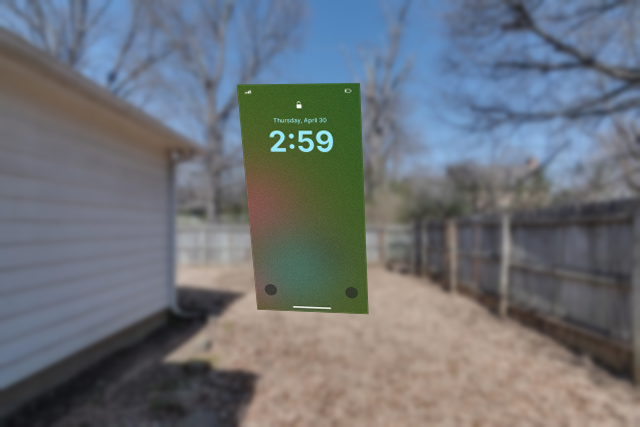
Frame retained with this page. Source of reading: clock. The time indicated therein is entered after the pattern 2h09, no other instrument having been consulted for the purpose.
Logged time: 2h59
